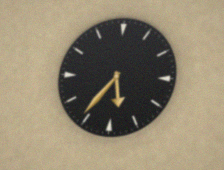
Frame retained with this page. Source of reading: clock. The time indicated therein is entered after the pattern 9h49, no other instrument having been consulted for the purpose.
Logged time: 5h36
